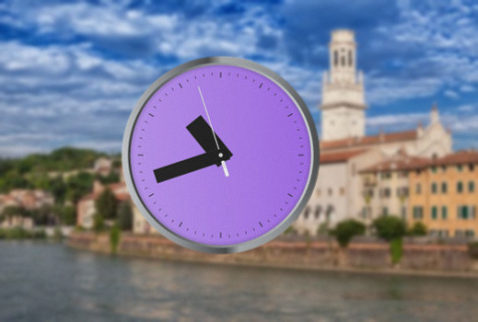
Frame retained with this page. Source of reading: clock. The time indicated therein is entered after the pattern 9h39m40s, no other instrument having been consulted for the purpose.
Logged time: 10h41m57s
